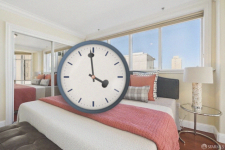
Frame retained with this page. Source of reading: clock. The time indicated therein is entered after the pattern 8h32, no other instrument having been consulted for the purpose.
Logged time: 3h59
